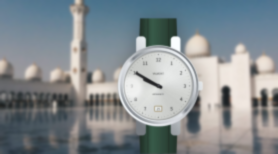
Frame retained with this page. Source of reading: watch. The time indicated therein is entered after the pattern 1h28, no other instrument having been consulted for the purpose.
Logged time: 9h50
